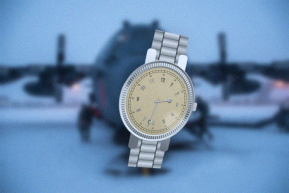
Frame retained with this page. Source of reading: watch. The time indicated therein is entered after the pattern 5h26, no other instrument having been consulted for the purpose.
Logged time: 2h32
